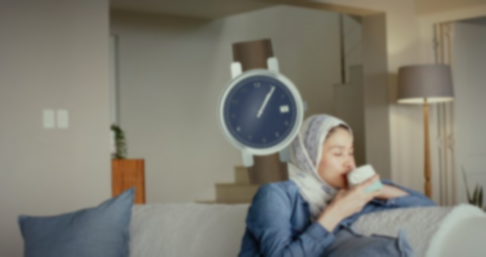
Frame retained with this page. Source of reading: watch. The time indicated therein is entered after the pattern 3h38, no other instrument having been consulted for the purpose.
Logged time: 1h06
